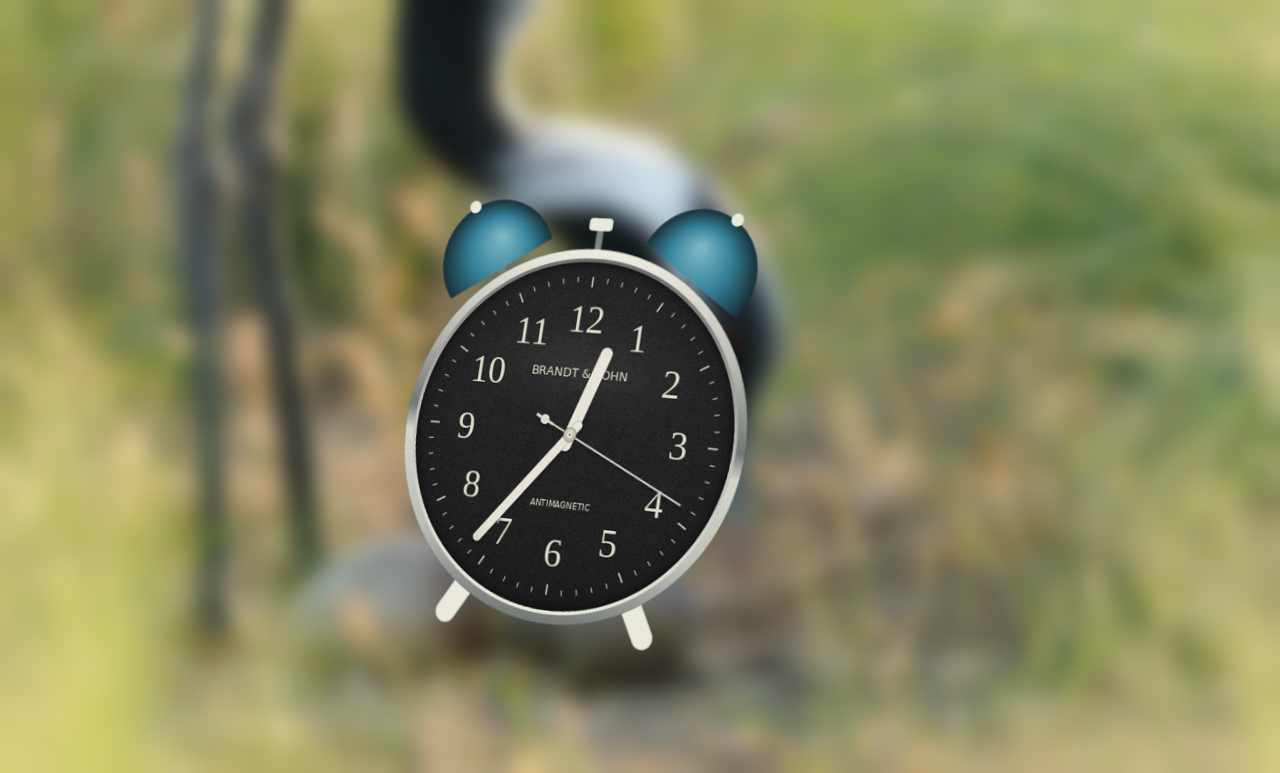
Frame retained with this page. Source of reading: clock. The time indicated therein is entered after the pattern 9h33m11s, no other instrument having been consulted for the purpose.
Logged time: 12h36m19s
